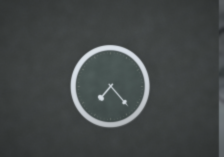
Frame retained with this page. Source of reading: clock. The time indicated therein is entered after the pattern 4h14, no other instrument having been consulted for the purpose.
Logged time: 7h23
